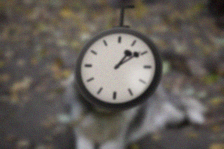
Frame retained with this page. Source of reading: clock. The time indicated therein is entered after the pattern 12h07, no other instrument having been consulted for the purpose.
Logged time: 1h09
